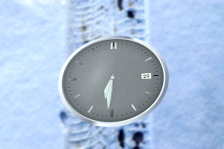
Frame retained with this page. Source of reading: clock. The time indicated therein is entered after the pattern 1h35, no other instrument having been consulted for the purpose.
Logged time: 6h31
